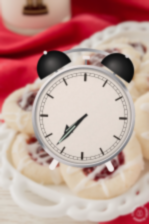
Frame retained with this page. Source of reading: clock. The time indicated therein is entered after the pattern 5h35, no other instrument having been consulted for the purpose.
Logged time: 7h37
